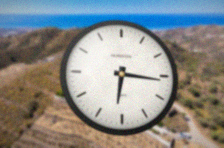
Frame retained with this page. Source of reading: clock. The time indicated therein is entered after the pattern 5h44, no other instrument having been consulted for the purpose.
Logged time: 6h16
